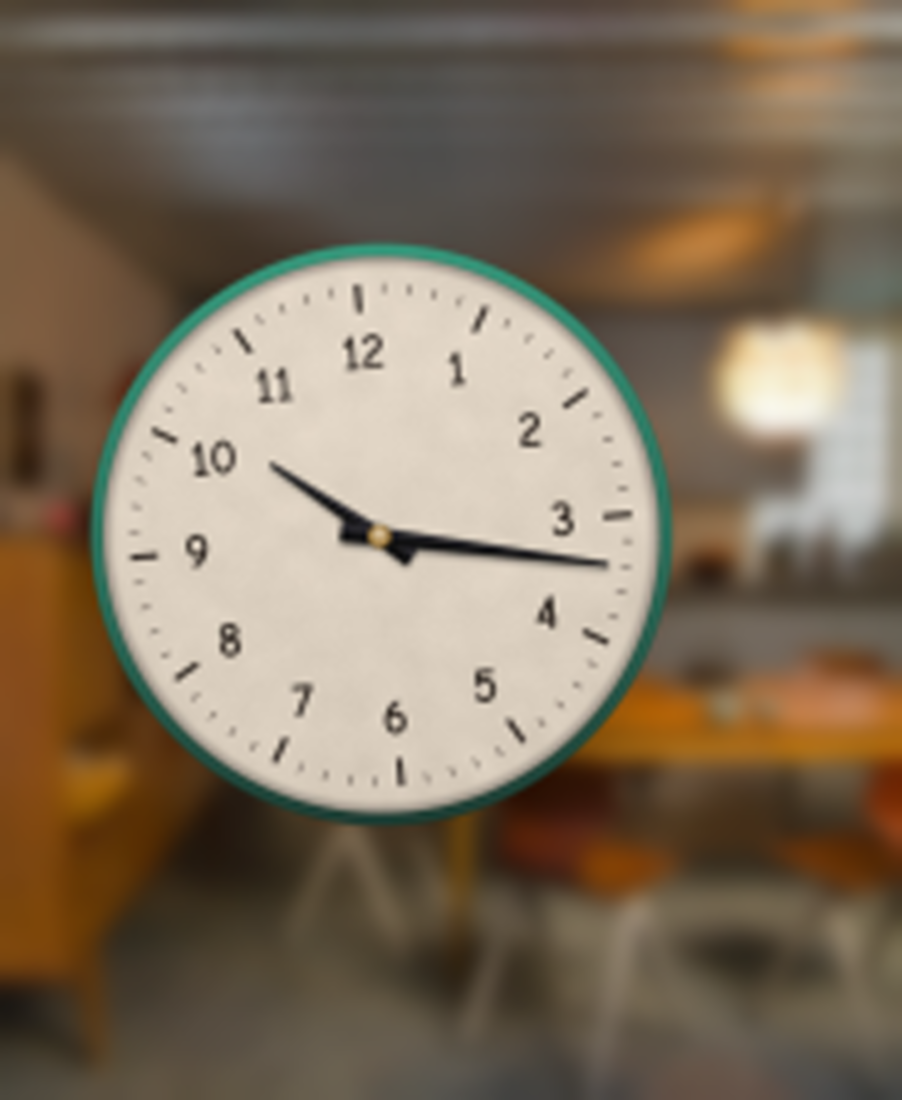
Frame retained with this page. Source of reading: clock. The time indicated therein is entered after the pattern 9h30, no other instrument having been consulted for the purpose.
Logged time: 10h17
